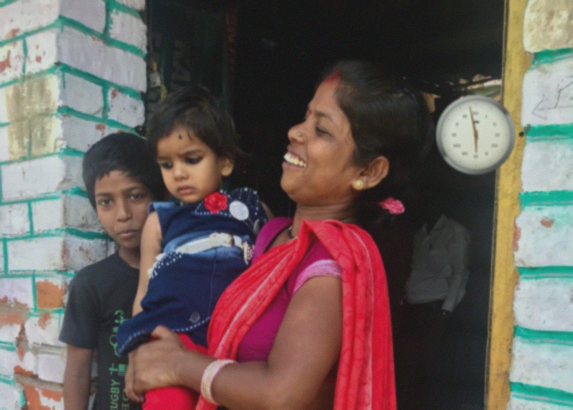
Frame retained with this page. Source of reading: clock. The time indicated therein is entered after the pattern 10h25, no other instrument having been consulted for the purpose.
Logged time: 5h58
